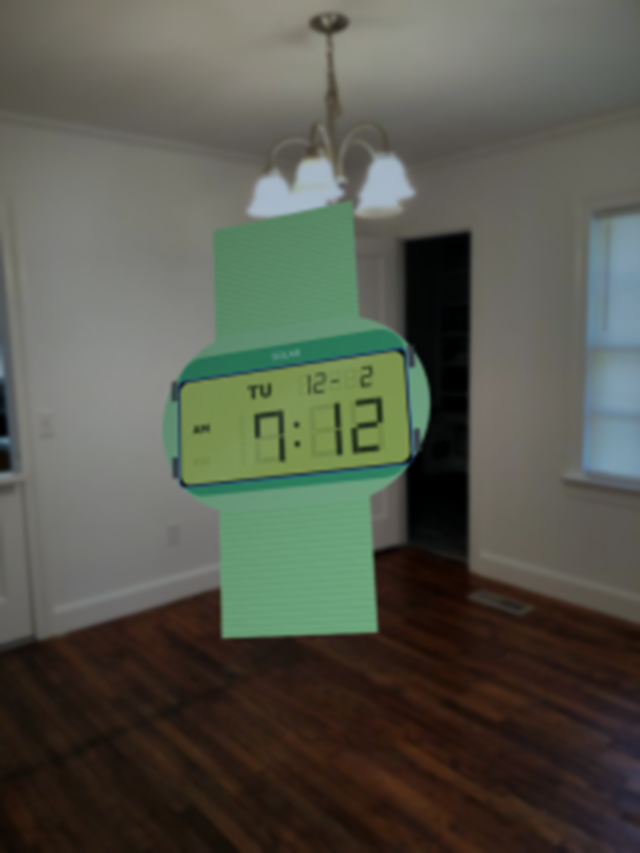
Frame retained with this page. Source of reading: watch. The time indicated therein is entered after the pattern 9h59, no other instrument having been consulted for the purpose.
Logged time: 7h12
